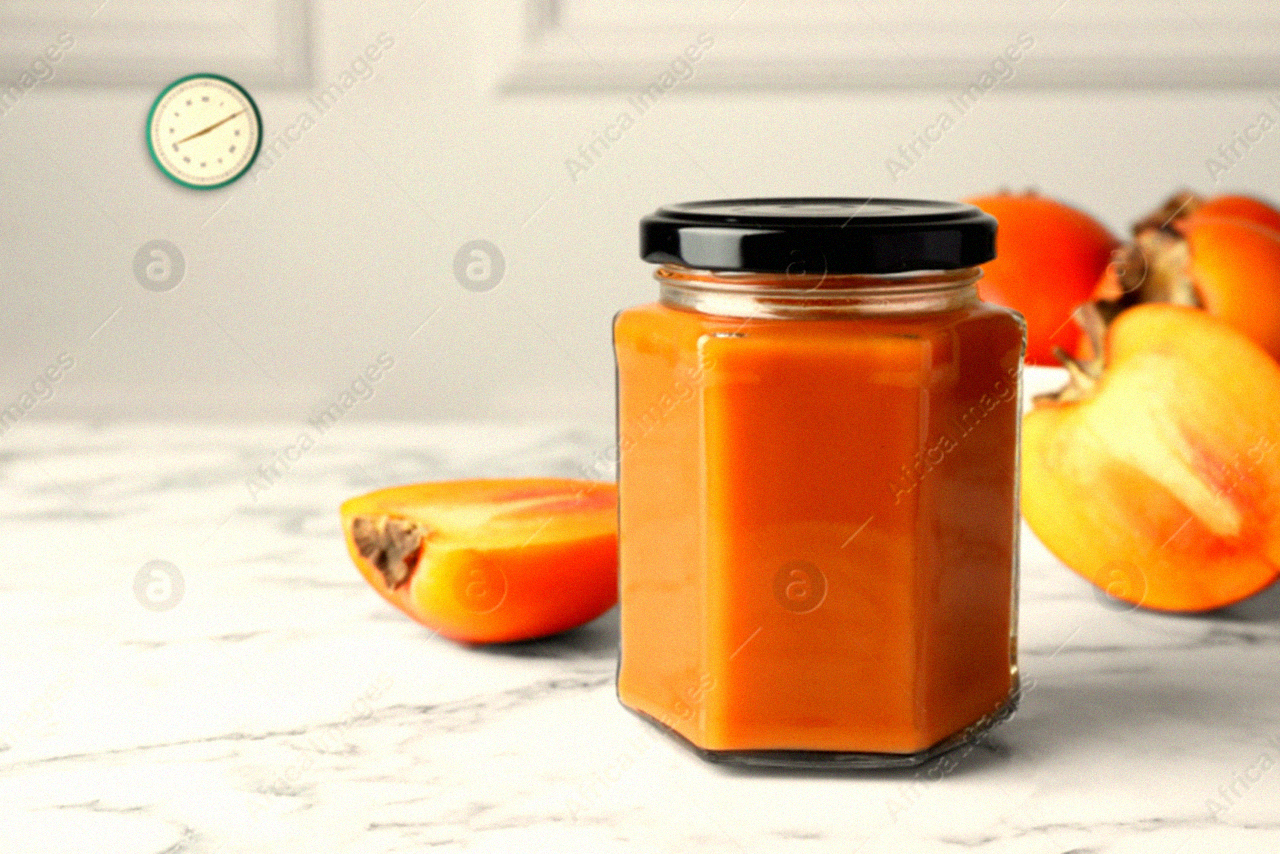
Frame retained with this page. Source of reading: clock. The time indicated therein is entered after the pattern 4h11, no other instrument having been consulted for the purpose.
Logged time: 8h10
